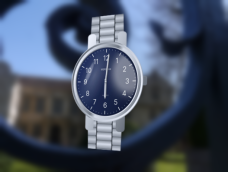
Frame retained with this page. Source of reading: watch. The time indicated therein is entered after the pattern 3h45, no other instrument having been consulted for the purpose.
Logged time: 6h01
